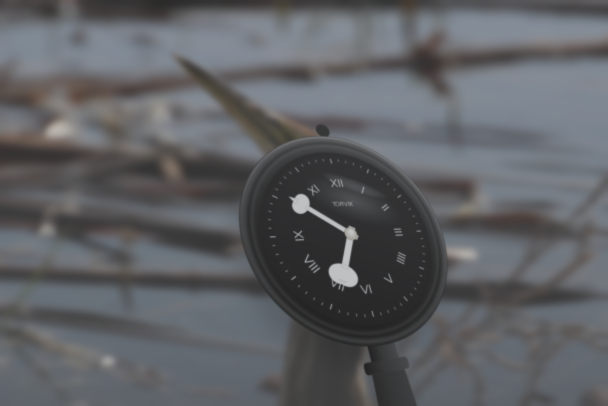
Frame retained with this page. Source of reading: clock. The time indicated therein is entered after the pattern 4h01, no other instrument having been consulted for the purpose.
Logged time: 6h51
